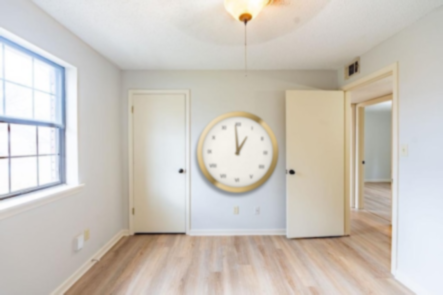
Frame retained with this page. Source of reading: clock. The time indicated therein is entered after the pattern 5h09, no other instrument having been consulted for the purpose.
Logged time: 12h59
